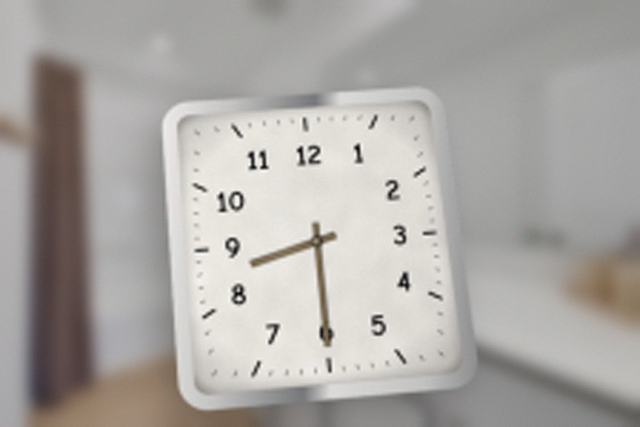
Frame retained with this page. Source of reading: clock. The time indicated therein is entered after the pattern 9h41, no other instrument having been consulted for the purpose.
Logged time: 8h30
